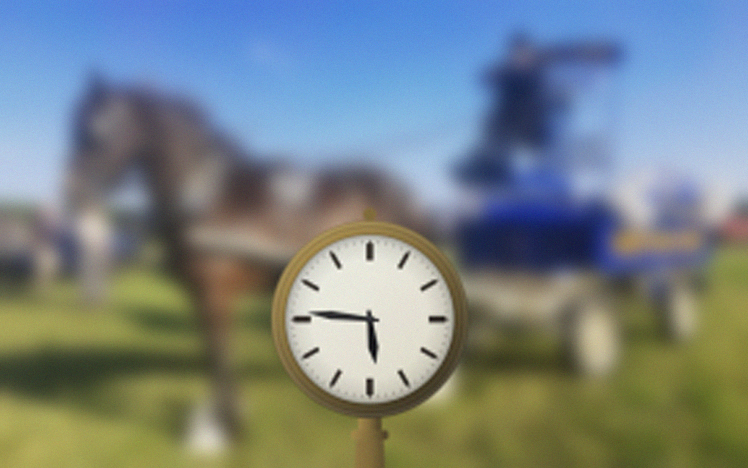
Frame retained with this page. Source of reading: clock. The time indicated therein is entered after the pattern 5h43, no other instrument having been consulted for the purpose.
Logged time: 5h46
